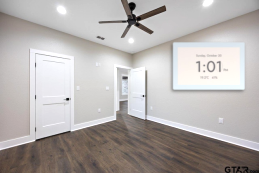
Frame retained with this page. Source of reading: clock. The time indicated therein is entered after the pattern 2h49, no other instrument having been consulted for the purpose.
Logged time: 1h01
